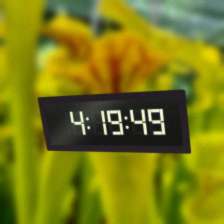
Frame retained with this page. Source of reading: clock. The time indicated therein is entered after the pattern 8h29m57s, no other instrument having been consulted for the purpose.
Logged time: 4h19m49s
